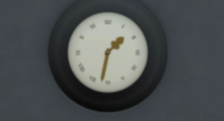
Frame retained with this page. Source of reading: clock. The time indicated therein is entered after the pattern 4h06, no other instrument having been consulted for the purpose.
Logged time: 1h32
